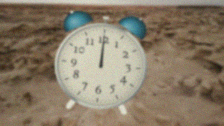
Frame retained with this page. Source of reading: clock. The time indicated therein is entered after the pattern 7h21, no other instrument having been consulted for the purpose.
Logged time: 12h00
